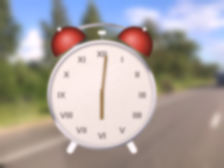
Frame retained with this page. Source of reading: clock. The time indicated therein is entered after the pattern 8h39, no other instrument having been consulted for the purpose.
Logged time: 6h01
